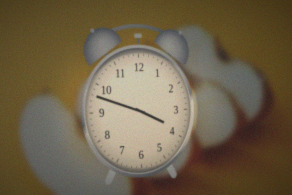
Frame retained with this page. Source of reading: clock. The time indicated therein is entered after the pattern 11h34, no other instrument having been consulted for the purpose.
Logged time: 3h48
